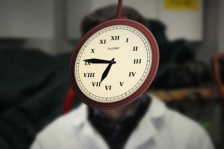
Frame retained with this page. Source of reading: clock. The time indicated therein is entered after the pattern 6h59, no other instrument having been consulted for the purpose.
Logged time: 6h46
